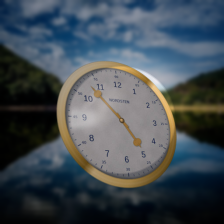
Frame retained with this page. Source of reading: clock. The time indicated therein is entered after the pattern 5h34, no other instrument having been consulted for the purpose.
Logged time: 4h53
